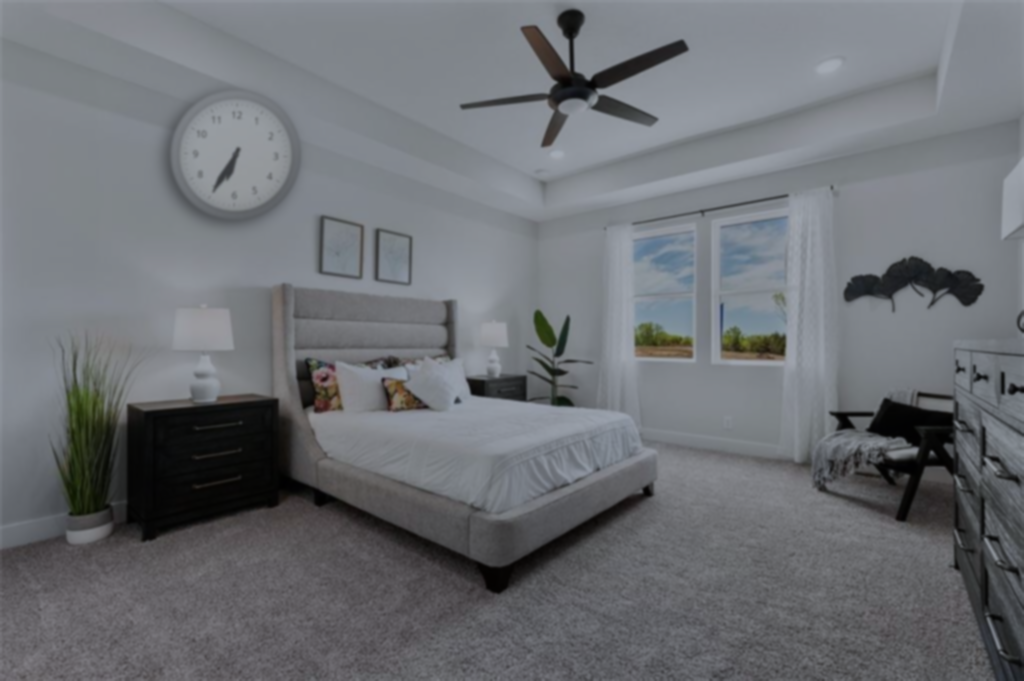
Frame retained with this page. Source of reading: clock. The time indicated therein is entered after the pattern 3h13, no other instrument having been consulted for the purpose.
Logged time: 6h35
